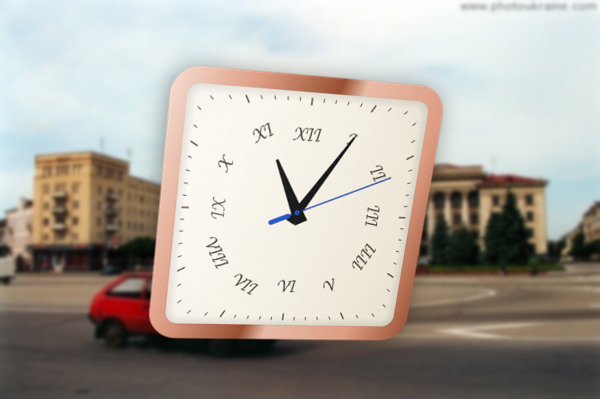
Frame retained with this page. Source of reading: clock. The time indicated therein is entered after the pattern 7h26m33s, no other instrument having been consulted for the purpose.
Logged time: 11h05m11s
